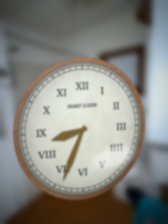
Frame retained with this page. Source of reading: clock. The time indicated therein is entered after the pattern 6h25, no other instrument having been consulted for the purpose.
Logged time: 8h34
